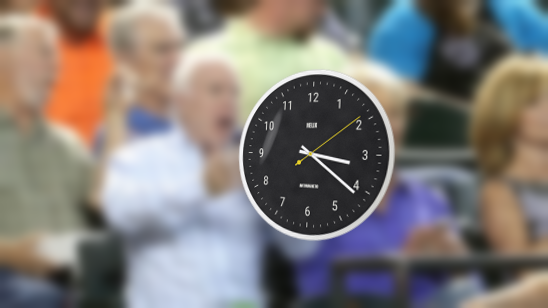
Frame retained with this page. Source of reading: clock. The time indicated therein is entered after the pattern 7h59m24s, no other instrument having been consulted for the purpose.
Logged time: 3h21m09s
